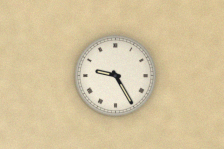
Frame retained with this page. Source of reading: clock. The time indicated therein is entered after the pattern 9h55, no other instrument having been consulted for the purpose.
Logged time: 9h25
